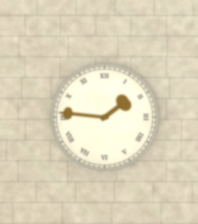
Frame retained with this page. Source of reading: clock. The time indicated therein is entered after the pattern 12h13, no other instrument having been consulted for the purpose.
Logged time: 1h46
